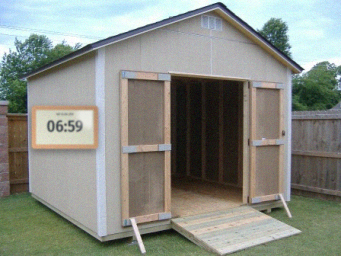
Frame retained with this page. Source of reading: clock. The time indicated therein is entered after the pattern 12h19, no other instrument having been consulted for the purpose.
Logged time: 6h59
